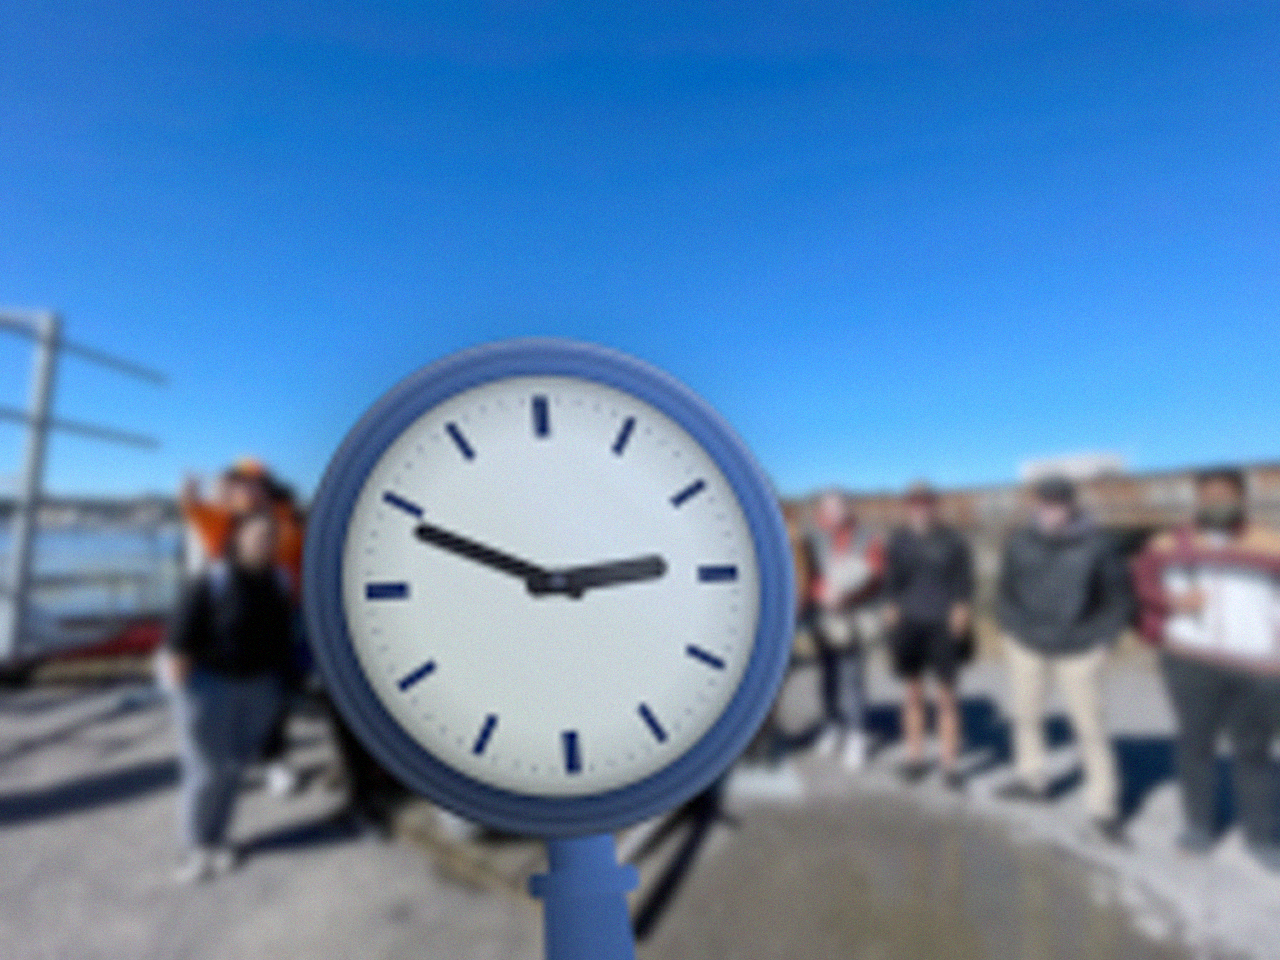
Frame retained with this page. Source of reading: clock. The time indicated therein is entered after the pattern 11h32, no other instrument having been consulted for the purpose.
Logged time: 2h49
